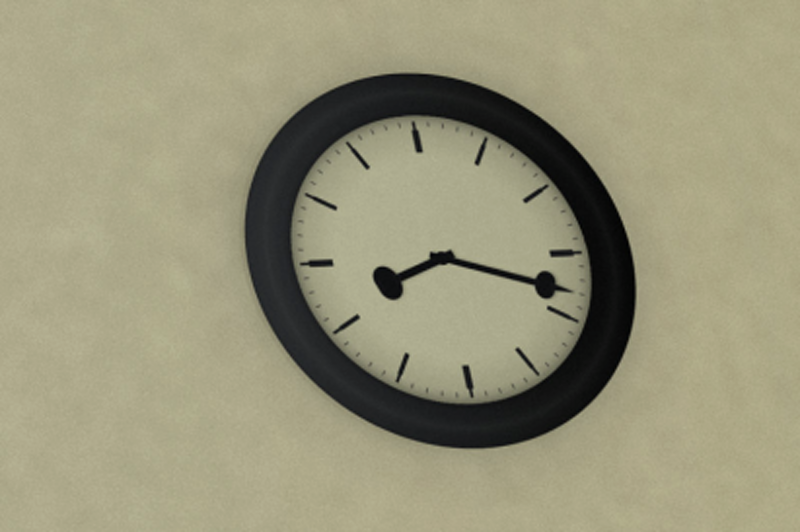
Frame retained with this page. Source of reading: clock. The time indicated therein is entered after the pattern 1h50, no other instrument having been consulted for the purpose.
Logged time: 8h18
